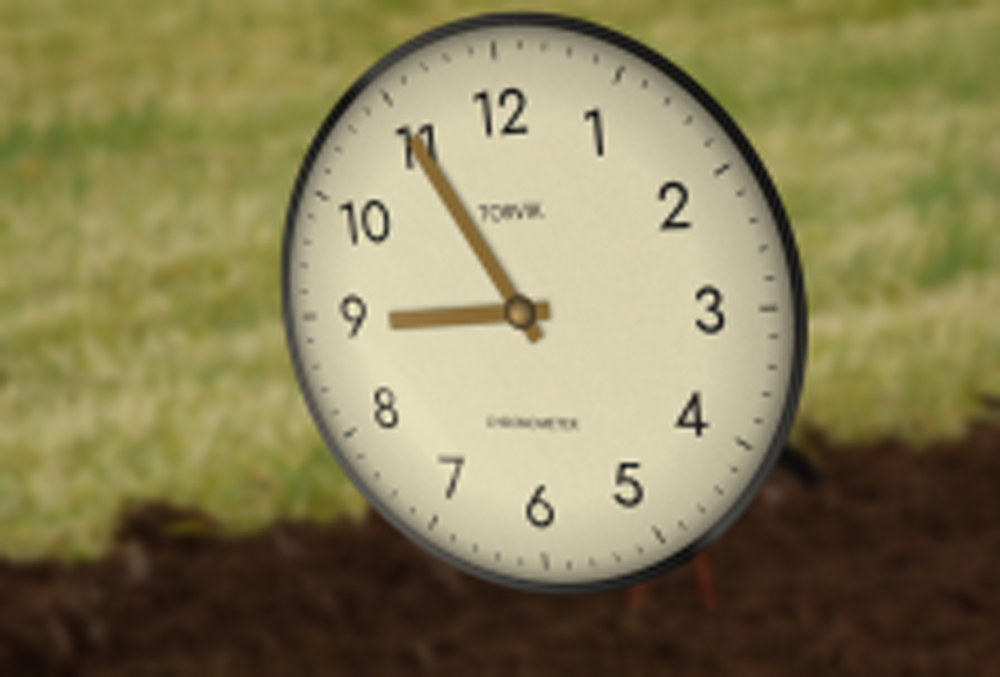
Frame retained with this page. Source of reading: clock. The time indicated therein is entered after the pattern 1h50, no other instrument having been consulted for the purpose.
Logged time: 8h55
